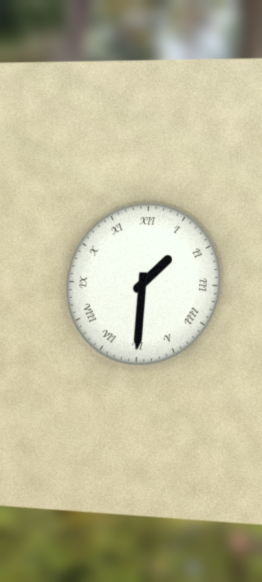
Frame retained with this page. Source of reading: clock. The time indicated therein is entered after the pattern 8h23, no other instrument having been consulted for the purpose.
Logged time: 1h30
